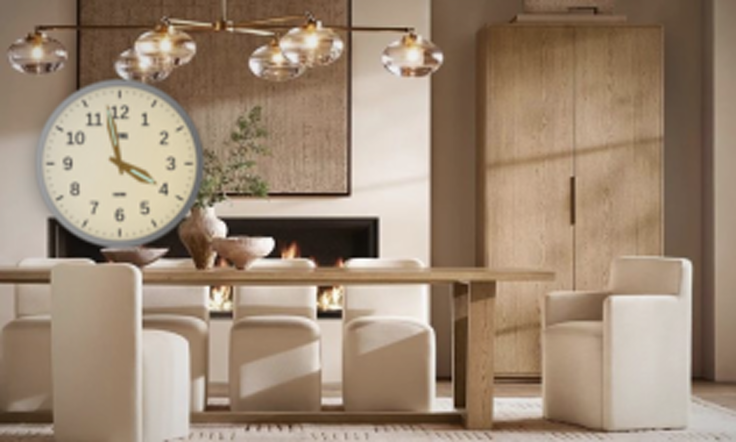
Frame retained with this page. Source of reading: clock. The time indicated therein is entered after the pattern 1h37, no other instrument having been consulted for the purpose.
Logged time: 3h58
